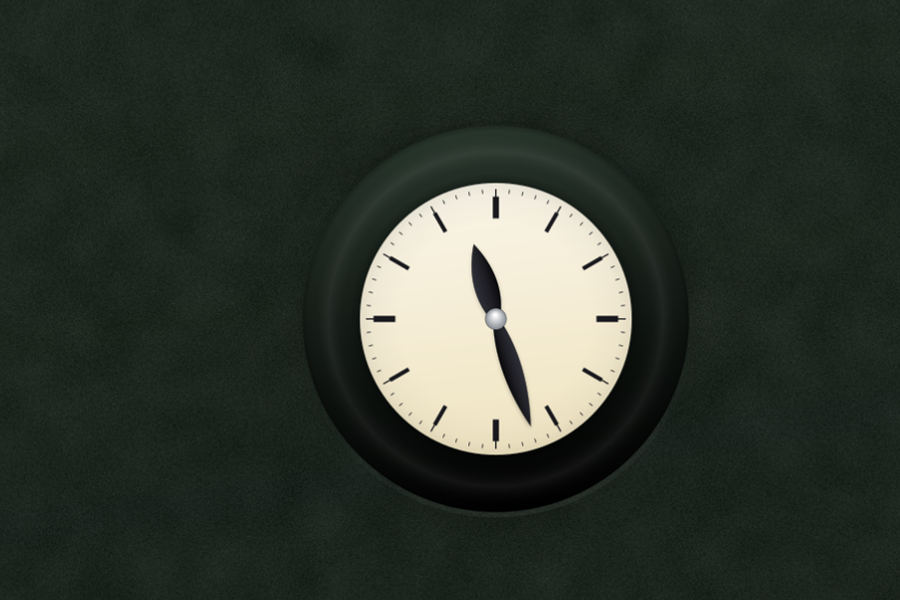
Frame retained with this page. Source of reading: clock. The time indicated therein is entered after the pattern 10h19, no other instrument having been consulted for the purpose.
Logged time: 11h27
